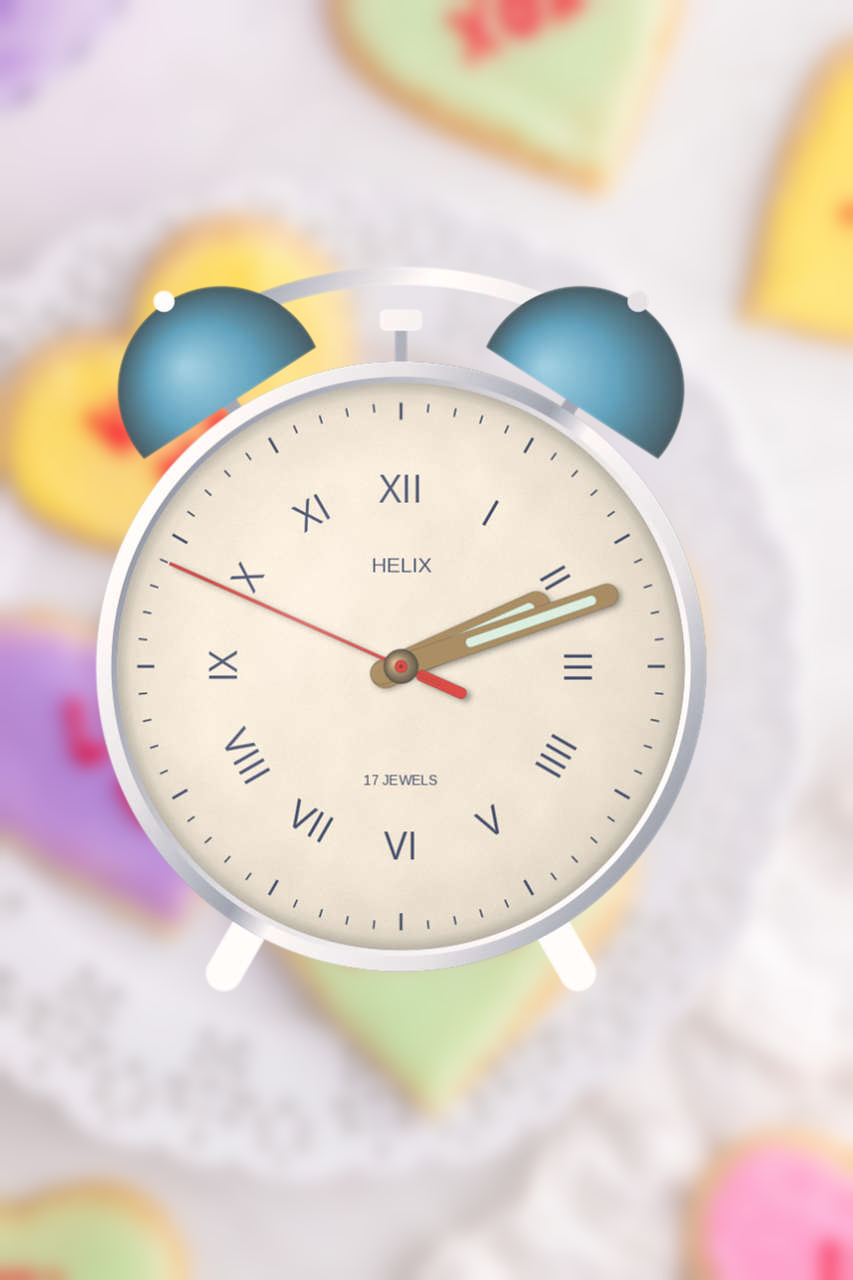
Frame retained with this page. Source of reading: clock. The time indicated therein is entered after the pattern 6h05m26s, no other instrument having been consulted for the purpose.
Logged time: 2h11m49s
